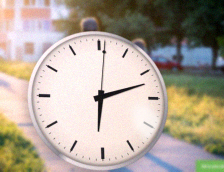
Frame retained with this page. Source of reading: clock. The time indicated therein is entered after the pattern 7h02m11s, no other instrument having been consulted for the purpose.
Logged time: 6h12m01s
